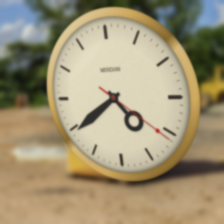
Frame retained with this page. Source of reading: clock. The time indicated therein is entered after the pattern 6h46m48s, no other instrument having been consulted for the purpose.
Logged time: 4h39m21s
